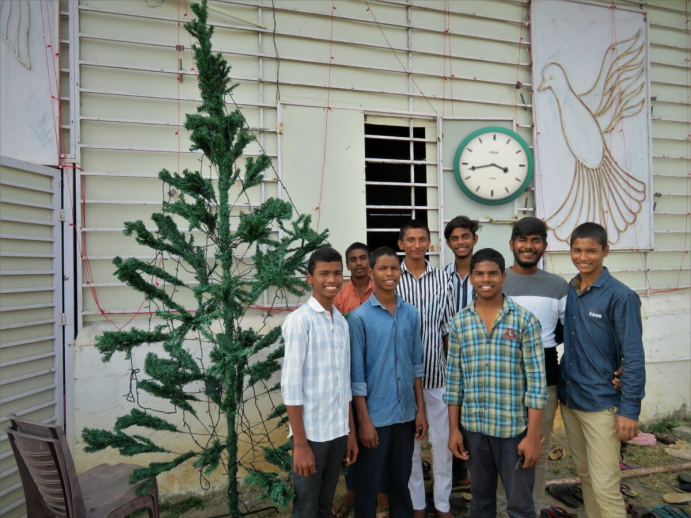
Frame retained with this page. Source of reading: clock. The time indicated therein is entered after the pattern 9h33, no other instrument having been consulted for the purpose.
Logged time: 3h43
